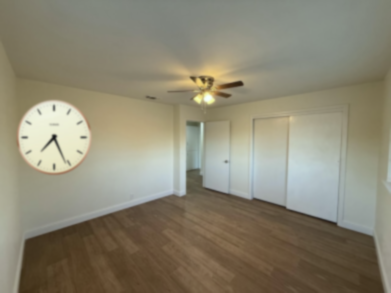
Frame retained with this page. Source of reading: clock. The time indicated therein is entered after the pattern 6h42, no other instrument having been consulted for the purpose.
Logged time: 7h26
